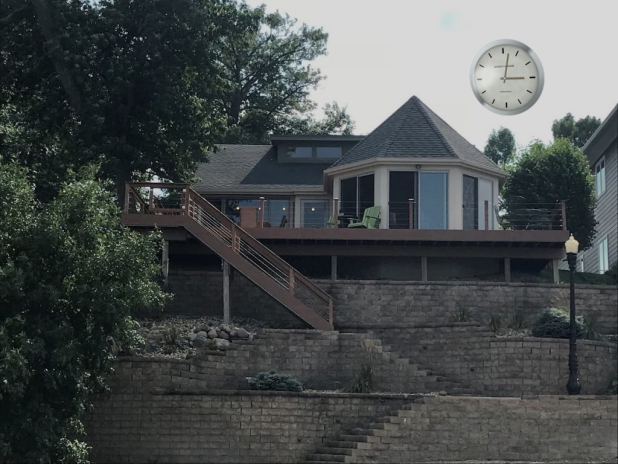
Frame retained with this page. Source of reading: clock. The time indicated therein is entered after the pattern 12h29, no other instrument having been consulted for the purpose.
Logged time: 3h02
